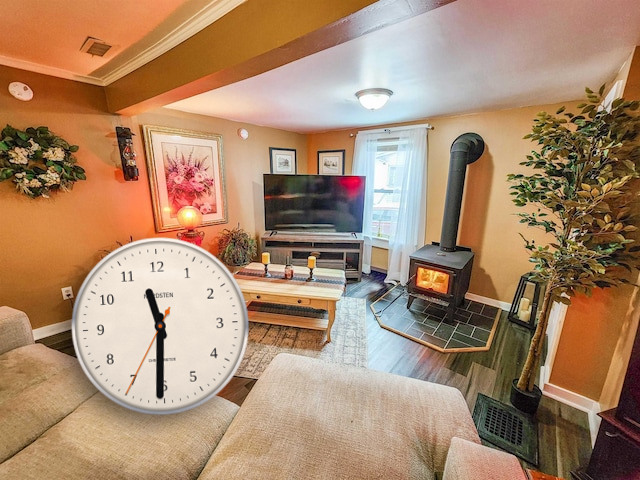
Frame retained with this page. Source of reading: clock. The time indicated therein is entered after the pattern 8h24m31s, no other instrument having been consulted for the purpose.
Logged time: 11h30m35s
